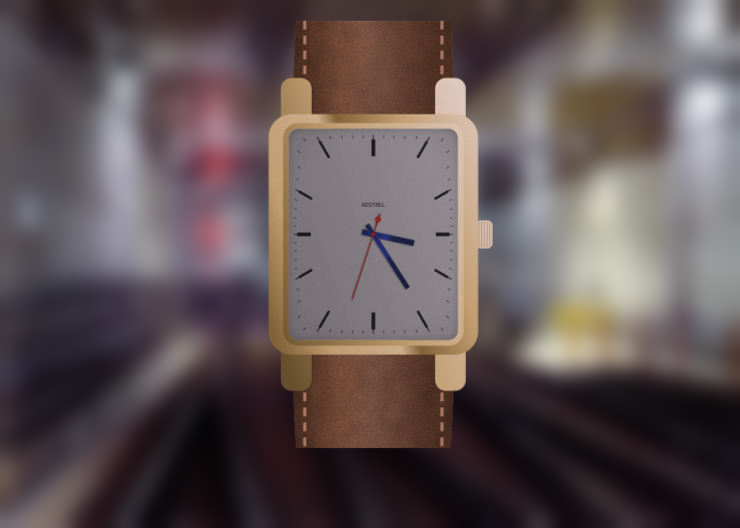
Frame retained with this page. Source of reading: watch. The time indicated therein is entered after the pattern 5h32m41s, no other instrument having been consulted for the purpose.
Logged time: 3h24m33s
